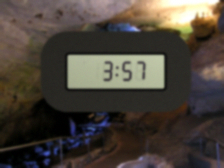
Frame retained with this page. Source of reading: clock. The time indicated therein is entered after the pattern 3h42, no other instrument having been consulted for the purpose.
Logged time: 3h57
